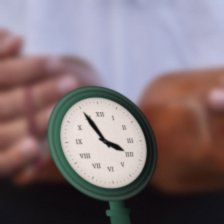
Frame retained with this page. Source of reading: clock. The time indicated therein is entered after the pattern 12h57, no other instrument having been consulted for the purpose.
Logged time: 3h55
